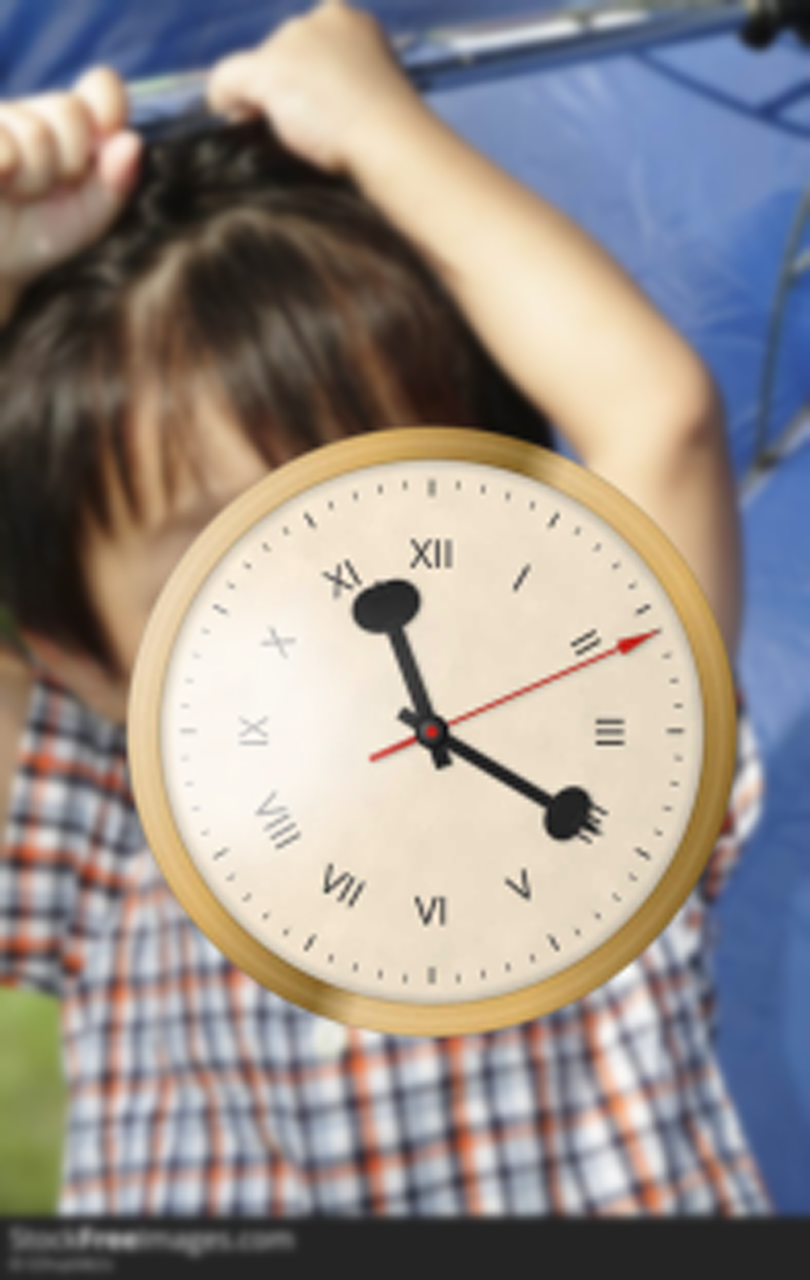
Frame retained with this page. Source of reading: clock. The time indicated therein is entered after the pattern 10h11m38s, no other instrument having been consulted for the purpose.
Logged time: 11h20m11s
